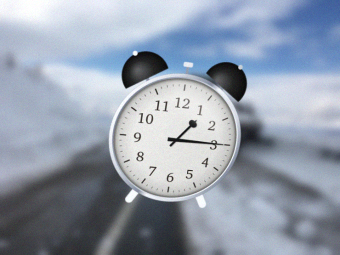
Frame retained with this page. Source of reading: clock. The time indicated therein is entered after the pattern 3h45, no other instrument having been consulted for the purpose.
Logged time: 1h15
